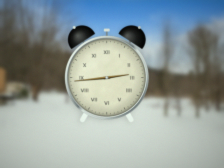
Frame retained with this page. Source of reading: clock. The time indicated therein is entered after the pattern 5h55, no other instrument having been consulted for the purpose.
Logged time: 2h44
